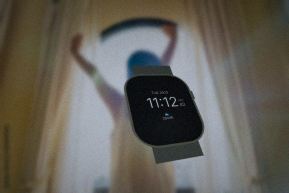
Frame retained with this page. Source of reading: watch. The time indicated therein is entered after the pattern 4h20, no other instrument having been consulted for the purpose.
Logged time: 11h12
